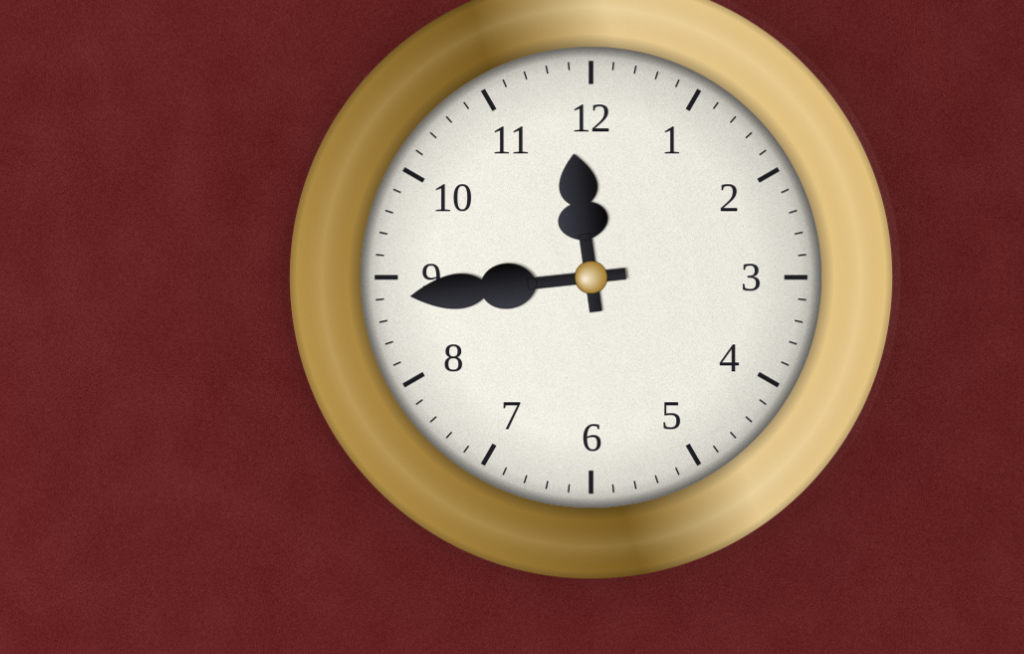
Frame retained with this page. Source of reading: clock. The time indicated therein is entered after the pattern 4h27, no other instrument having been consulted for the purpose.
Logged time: 11h44
